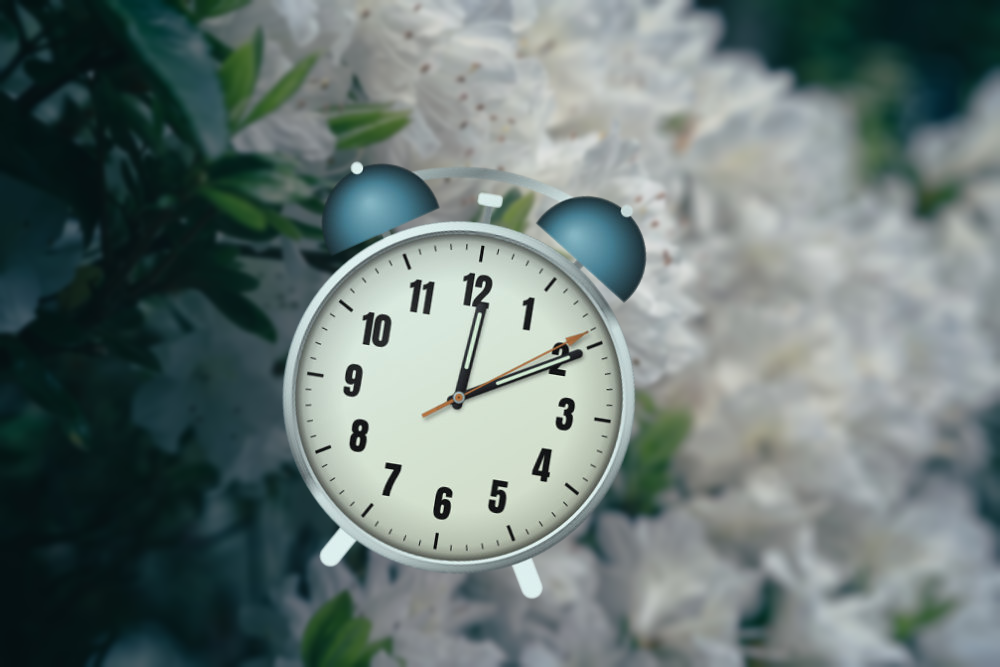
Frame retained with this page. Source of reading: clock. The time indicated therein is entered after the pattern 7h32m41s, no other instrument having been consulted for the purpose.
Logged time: 12h10m09s
